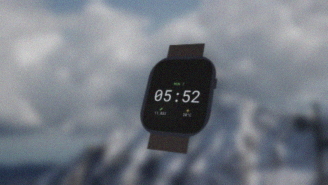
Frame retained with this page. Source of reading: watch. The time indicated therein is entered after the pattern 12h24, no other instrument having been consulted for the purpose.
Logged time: 5h52
